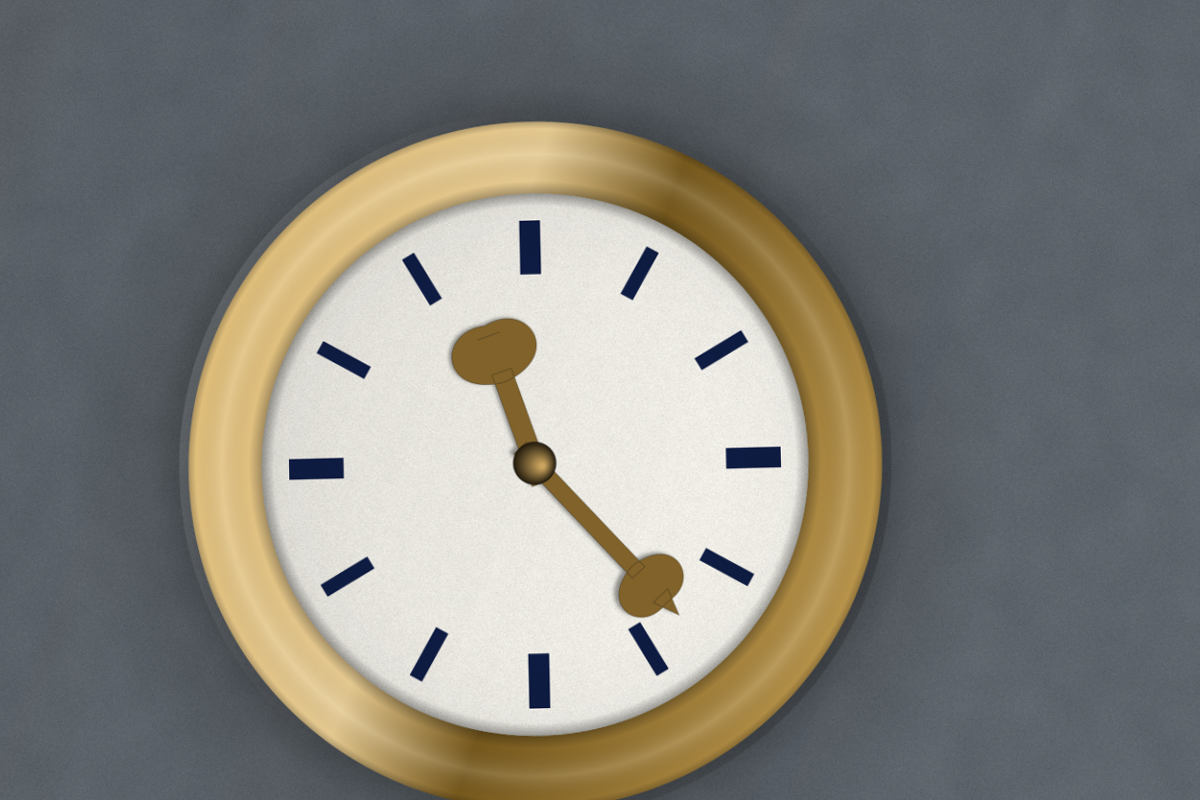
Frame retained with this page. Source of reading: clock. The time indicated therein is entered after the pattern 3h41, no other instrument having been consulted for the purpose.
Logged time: 11h23
